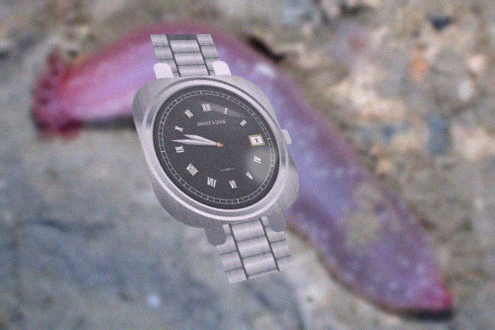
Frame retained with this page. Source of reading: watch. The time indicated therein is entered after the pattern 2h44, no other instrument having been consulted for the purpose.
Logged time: 9h47
